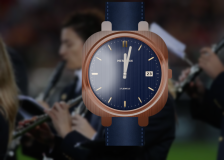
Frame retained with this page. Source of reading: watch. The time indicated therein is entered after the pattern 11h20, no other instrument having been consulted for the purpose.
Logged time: 12h02
